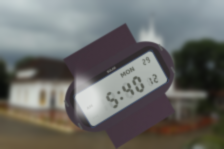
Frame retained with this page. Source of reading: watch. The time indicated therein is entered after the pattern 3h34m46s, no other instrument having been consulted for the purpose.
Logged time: 5h40m12s
